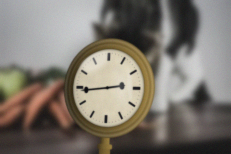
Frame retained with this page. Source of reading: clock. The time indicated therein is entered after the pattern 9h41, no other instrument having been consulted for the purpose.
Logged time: 2h44
